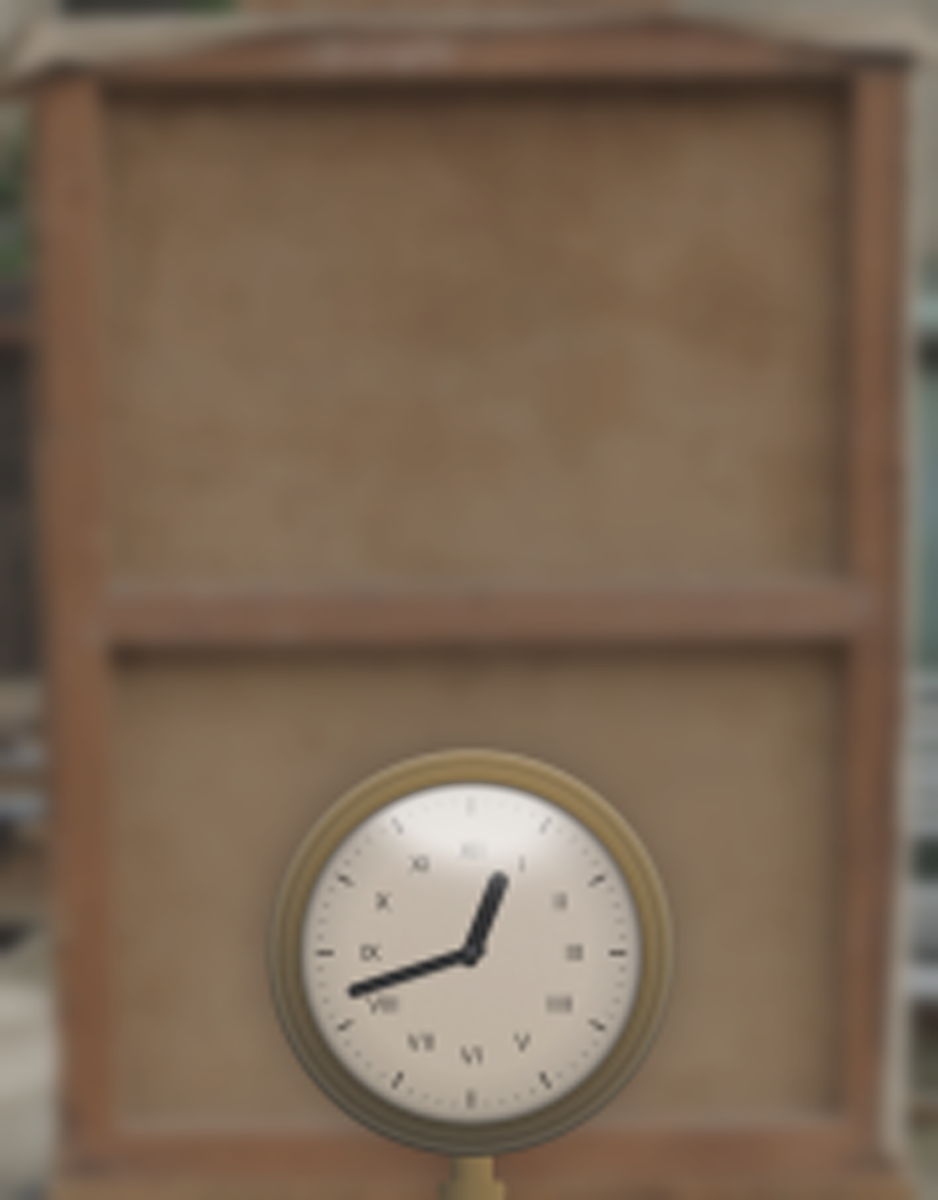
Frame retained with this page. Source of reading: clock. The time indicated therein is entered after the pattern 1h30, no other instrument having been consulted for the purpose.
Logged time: 12h42
